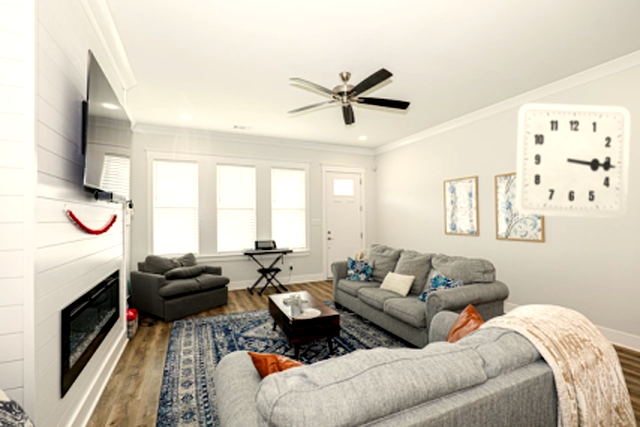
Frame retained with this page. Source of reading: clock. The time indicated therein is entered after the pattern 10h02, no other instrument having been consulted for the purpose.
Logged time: 3h16
